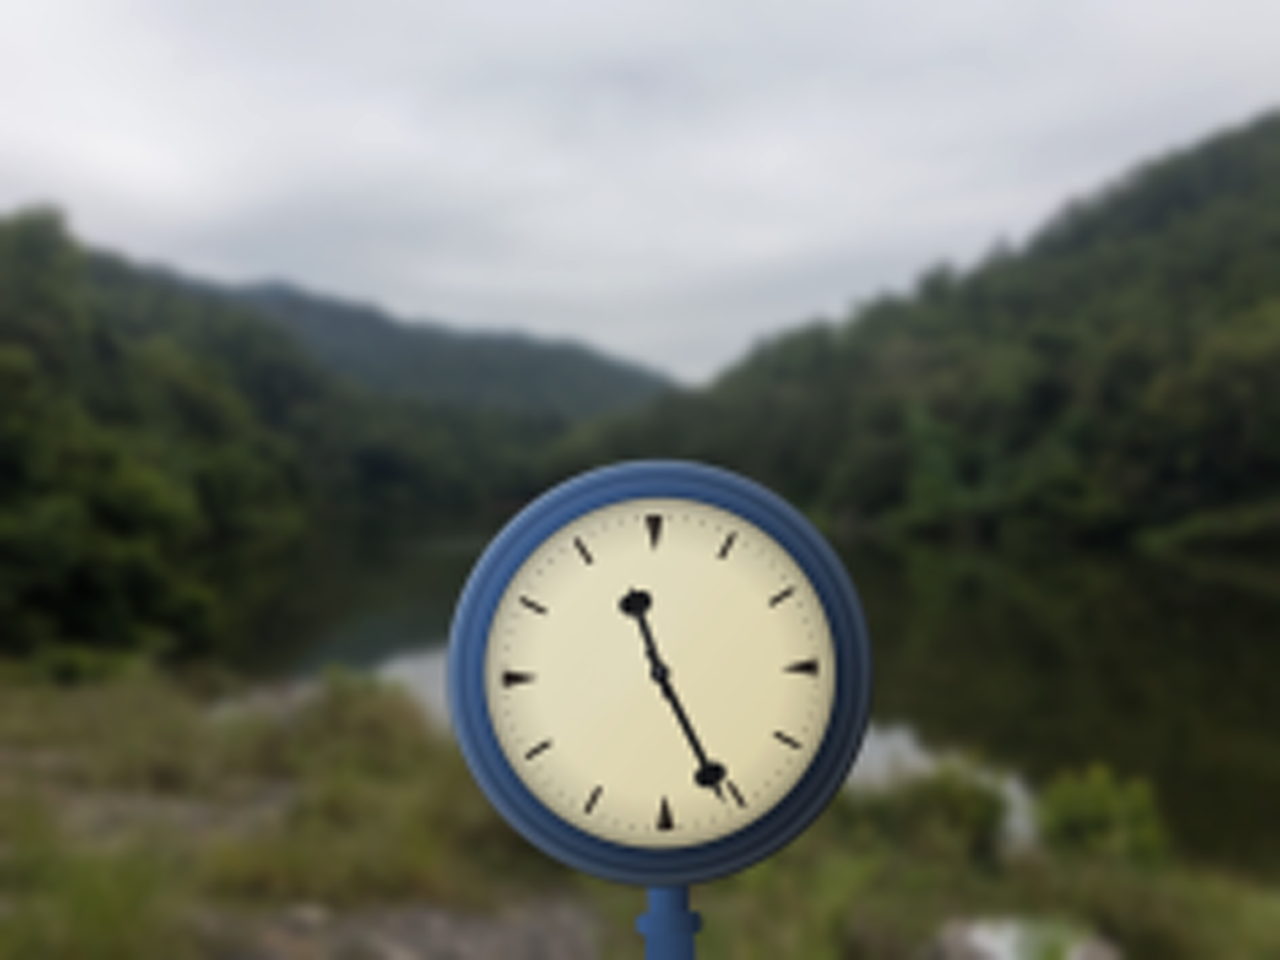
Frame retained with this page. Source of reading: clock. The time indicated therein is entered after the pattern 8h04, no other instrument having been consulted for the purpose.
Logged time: 11h26
